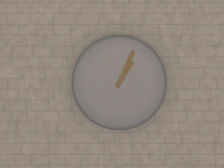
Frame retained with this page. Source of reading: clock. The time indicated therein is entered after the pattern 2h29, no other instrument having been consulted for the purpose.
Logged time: 1h04
